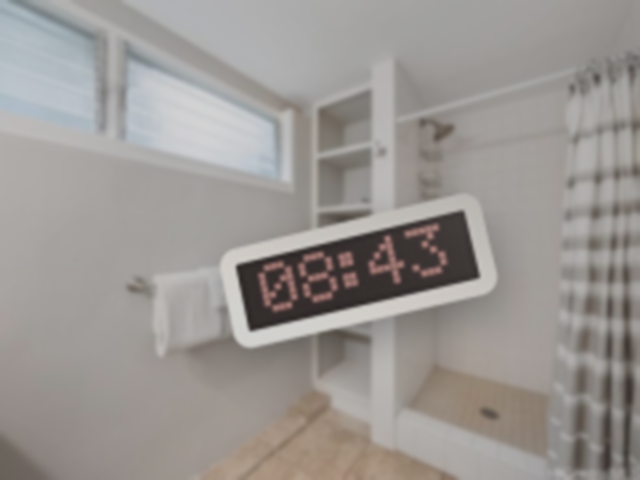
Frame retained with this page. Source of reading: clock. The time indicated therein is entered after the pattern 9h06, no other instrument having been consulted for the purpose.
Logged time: 8h43
